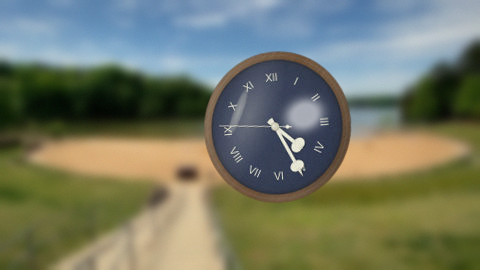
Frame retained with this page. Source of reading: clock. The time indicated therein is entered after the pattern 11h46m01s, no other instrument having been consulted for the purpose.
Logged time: 4h25m46s
